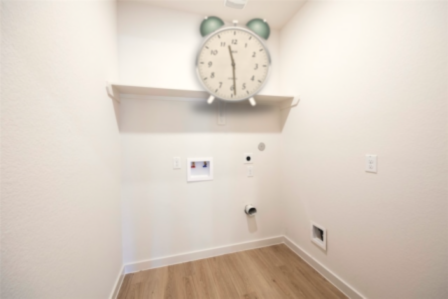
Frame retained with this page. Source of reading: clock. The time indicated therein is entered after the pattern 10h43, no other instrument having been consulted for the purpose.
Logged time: 11h29
